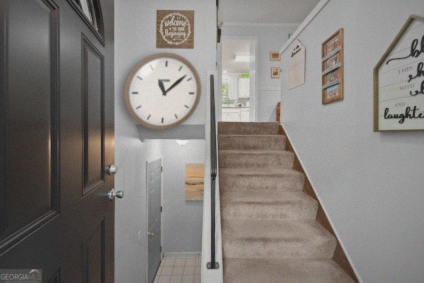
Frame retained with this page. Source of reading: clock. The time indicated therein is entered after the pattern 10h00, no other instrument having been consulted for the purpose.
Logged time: 11h08
